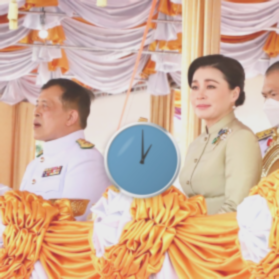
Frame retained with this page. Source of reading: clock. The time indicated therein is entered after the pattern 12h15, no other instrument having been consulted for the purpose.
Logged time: 1h00
